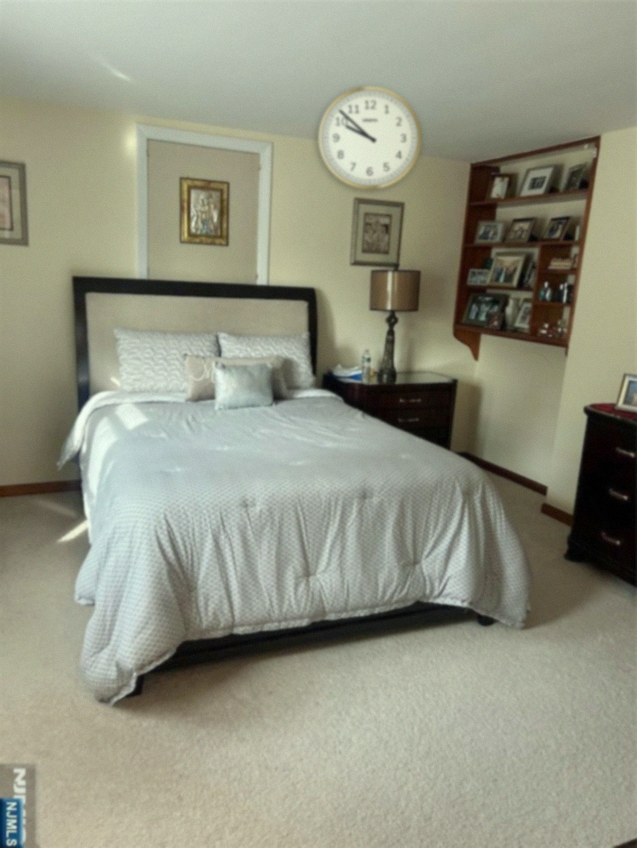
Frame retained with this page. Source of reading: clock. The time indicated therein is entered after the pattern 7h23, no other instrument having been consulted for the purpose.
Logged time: 9h52
